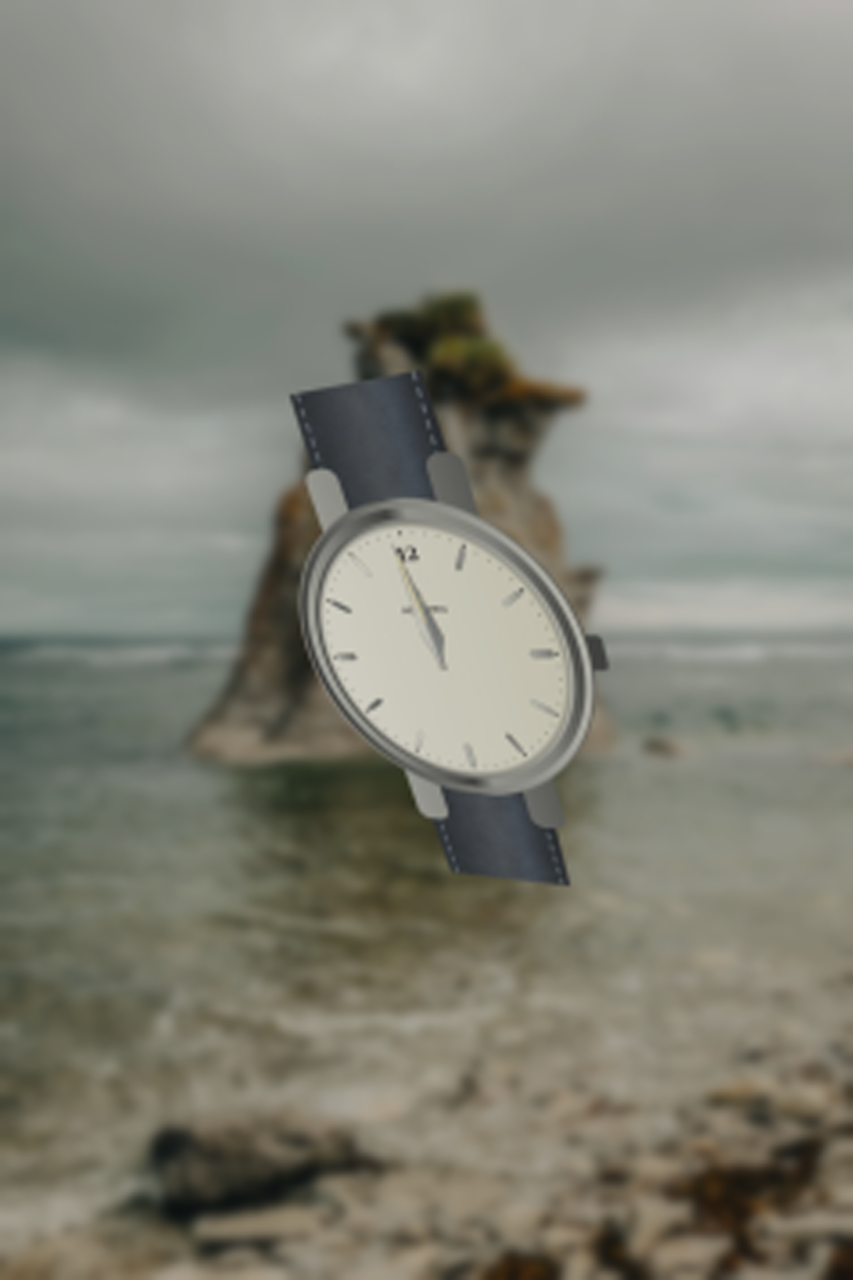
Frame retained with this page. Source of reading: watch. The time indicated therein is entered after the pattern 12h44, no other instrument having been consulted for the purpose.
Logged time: 11h59
